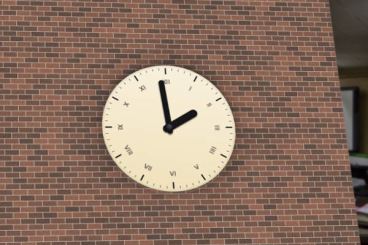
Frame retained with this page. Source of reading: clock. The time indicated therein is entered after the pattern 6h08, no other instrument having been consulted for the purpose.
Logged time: 1h59
